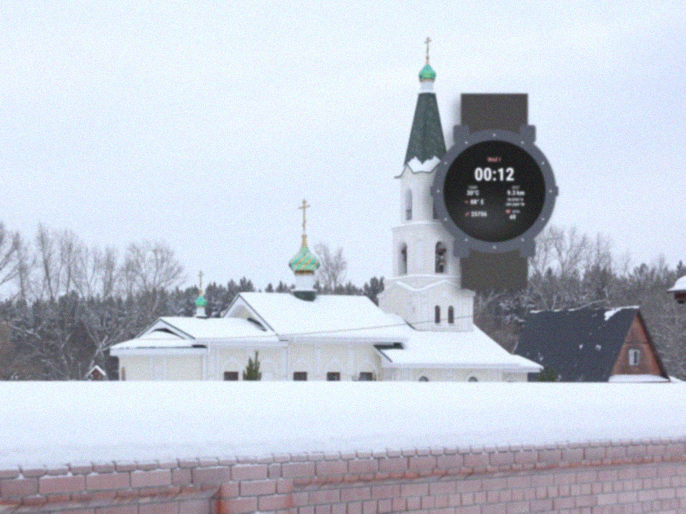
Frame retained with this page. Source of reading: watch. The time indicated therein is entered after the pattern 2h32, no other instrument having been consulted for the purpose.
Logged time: 0h12
